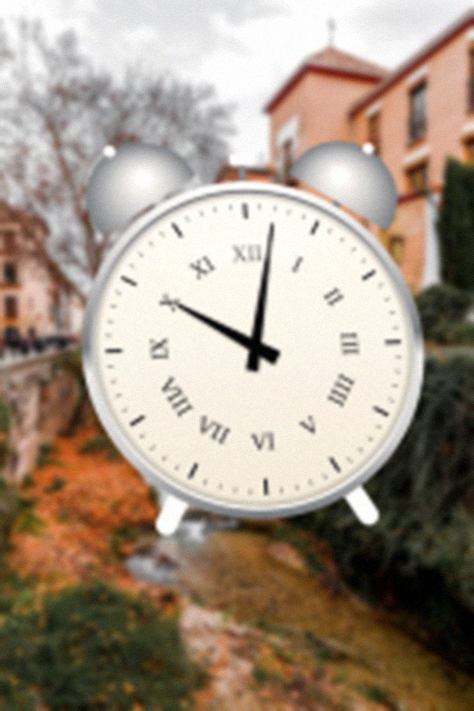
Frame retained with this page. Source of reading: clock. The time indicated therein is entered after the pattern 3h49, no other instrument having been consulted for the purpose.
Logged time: 10h02
